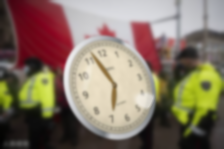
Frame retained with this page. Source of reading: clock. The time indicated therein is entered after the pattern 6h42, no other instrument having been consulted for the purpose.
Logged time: 6h57
